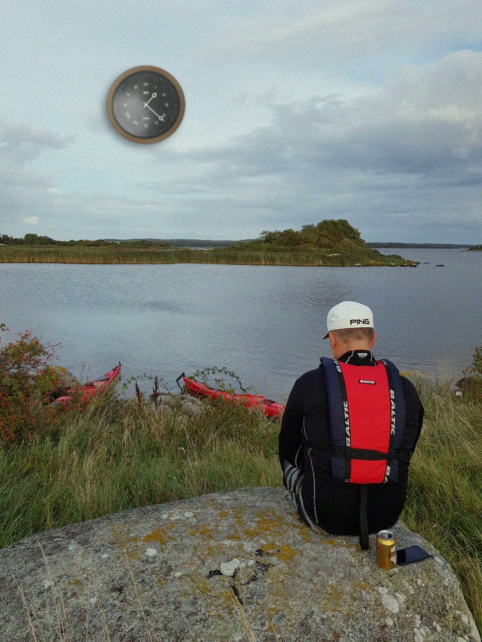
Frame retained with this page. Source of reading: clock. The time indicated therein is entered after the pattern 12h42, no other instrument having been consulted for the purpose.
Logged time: 1h22
